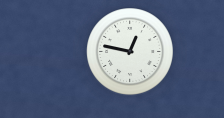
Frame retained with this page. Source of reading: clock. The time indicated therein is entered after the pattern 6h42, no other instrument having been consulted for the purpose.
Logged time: 12h47
